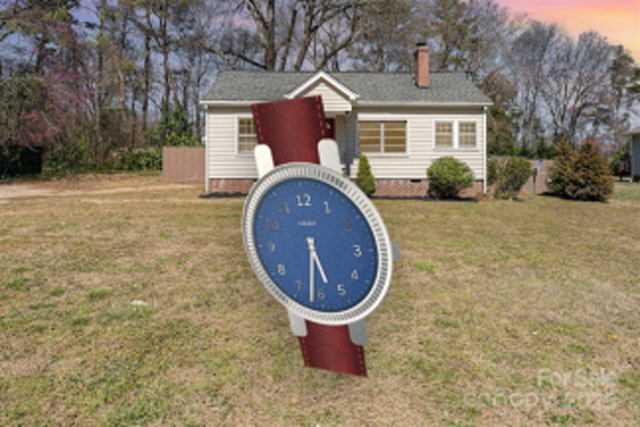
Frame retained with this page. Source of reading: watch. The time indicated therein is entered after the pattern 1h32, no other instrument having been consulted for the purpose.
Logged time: 5h32
